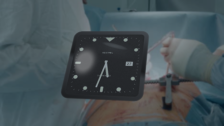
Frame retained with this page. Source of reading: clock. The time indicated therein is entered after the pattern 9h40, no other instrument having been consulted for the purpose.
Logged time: 5h32
